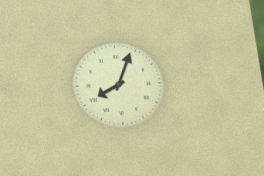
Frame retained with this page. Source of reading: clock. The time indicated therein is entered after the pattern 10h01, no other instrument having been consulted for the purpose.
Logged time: 8h04
